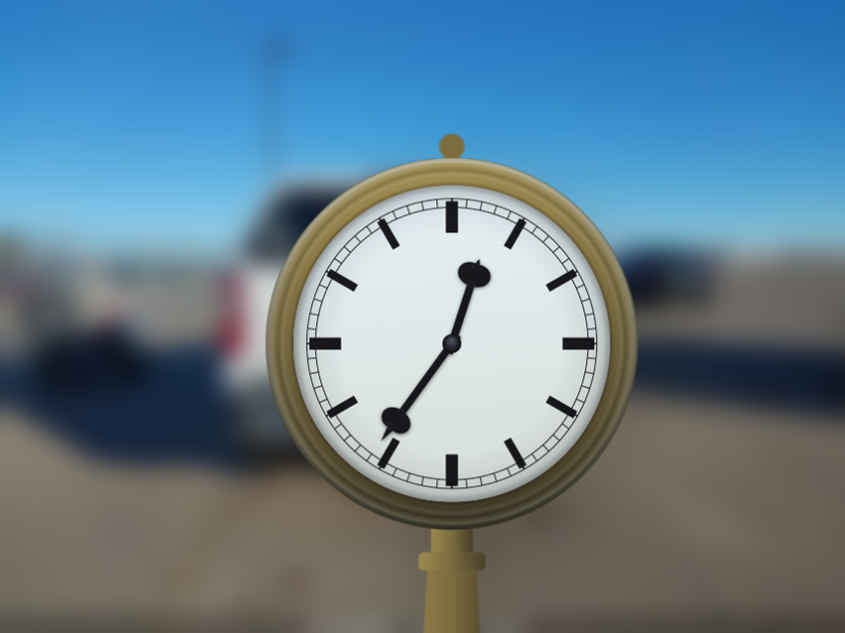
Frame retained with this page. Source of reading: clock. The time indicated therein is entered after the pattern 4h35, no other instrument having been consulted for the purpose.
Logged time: 12h36
